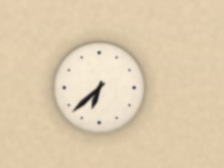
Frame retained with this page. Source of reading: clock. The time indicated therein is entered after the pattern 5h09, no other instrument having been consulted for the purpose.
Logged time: 6h38
